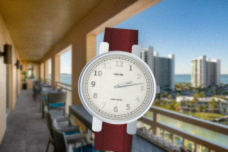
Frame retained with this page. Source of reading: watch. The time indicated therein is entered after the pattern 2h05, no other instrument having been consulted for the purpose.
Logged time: 2h13
